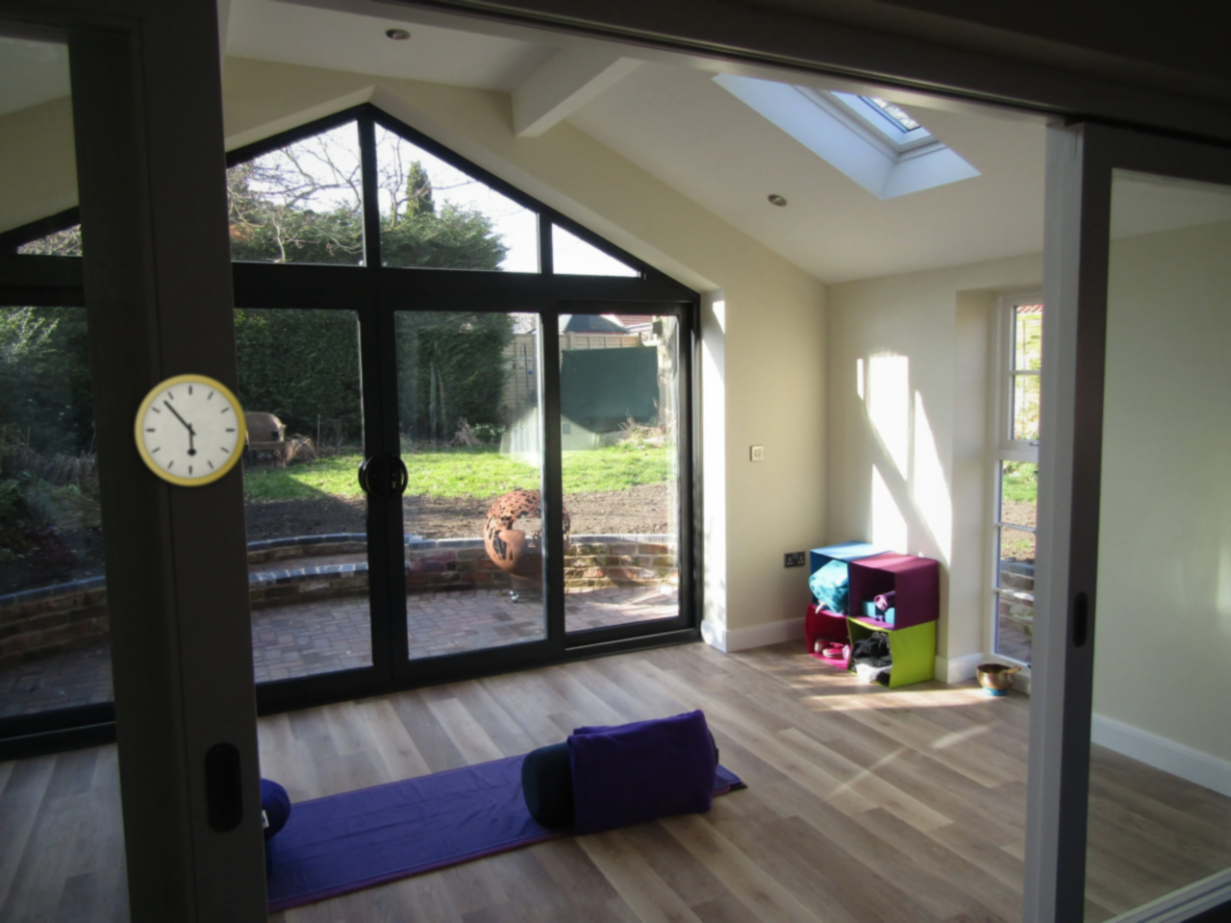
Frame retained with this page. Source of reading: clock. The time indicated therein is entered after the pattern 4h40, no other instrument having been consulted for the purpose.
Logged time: 5h53
